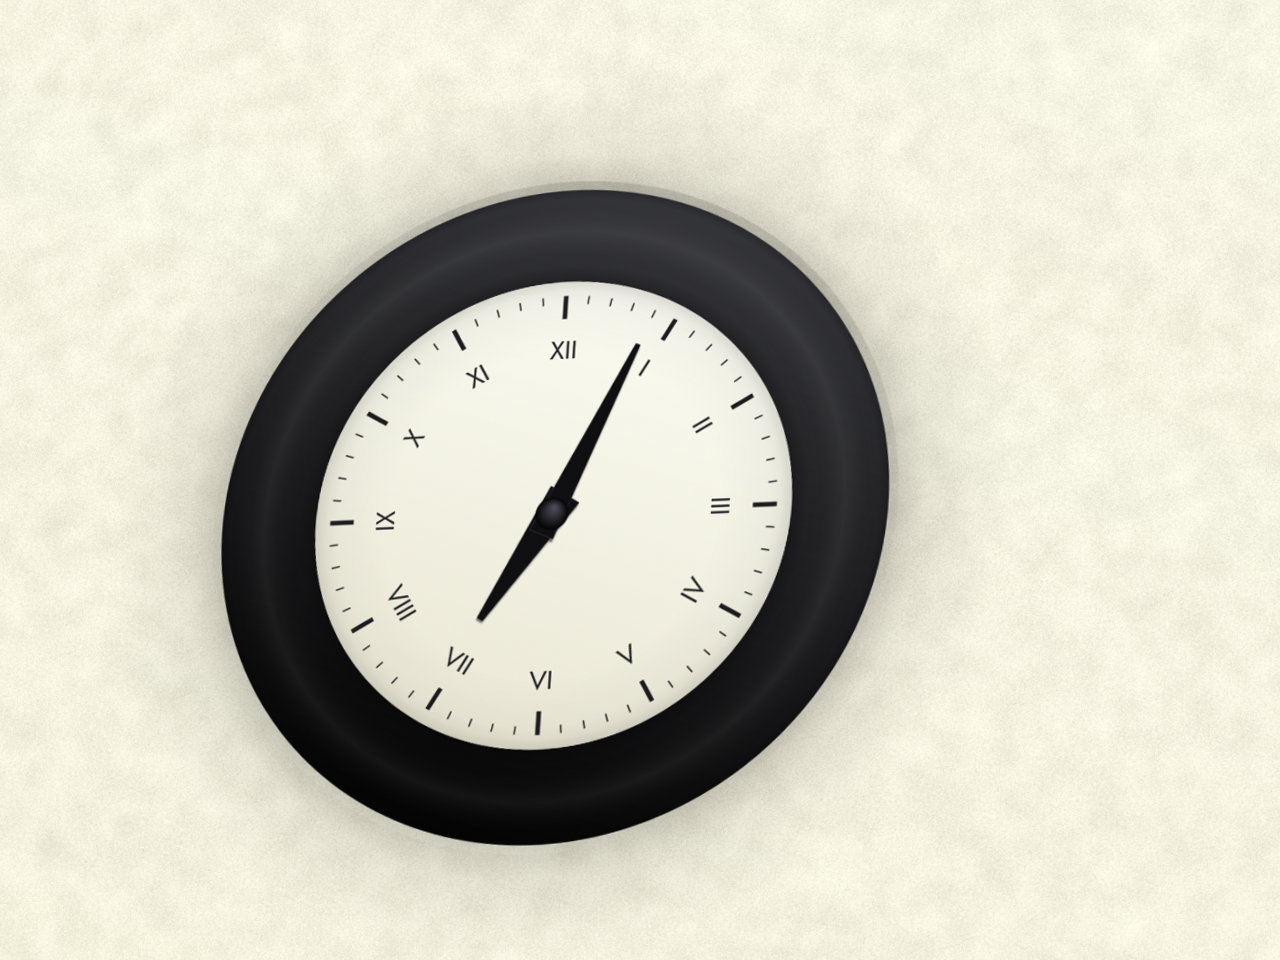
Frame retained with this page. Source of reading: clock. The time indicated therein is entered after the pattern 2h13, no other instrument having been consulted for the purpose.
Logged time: 7h04
